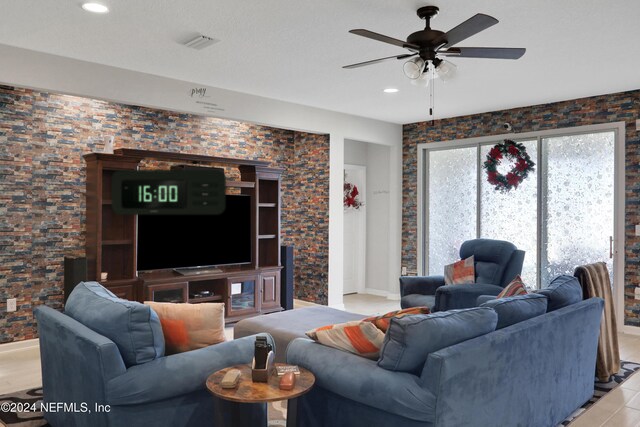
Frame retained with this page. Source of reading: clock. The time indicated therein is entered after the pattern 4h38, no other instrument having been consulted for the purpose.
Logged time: 16h00
